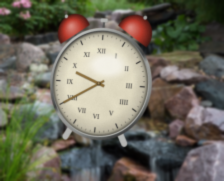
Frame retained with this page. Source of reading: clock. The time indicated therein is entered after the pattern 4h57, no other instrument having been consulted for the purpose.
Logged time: 9h40
